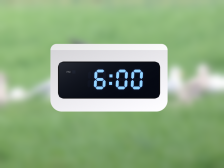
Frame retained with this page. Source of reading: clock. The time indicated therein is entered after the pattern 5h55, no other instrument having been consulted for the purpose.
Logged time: 6h00
